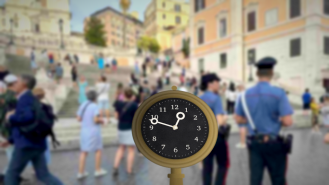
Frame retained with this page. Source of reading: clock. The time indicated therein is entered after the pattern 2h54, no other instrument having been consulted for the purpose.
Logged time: 12h48
